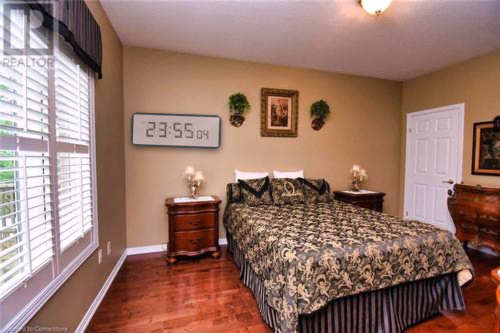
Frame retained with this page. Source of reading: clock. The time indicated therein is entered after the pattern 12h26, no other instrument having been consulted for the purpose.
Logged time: 23h55
